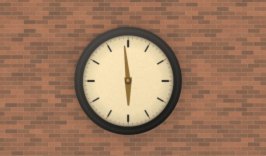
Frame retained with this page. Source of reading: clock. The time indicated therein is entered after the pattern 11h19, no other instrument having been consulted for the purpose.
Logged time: 5h59
